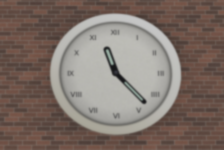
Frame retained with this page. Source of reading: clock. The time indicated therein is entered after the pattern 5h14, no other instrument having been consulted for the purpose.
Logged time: 11h23
